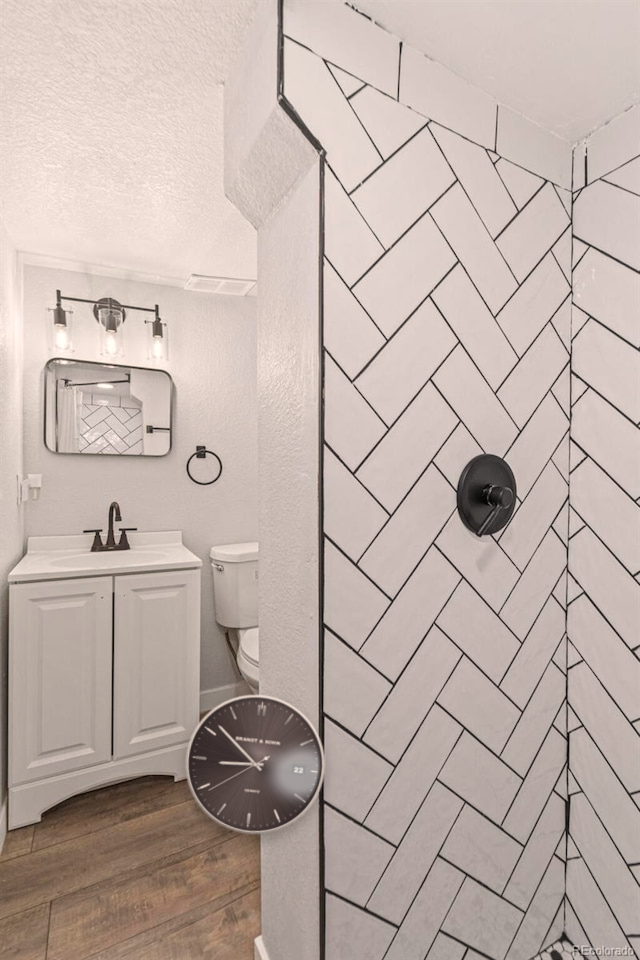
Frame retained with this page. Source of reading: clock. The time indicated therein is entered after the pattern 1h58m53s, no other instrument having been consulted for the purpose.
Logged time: 8h51m39s
